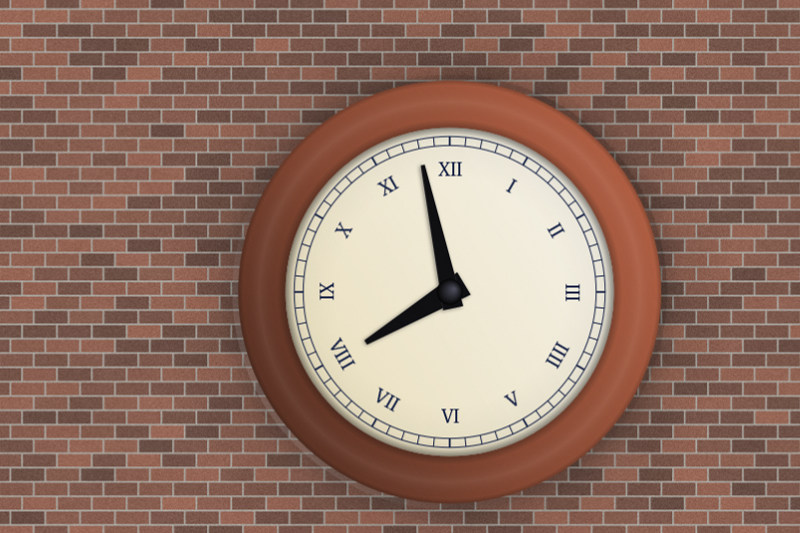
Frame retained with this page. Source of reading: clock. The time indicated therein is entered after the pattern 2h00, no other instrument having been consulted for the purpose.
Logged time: 7h58
